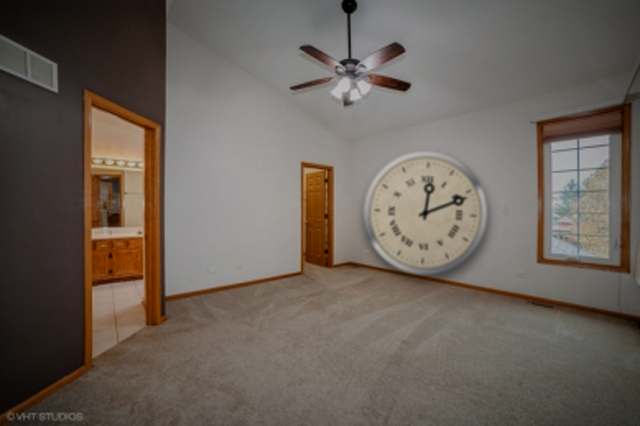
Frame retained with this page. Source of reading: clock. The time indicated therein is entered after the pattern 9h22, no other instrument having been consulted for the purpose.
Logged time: 12h11
